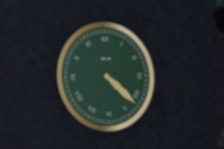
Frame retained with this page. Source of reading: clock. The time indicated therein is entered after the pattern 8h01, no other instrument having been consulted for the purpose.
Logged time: 4h22
